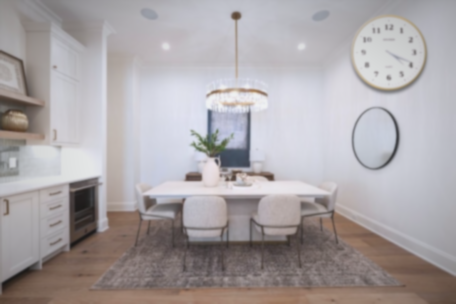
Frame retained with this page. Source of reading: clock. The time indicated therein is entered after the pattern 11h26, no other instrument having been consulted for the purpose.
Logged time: 4h19
